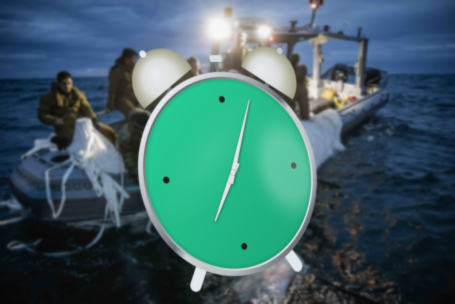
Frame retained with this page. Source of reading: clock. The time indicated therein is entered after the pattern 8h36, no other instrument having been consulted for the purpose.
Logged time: 7h04
